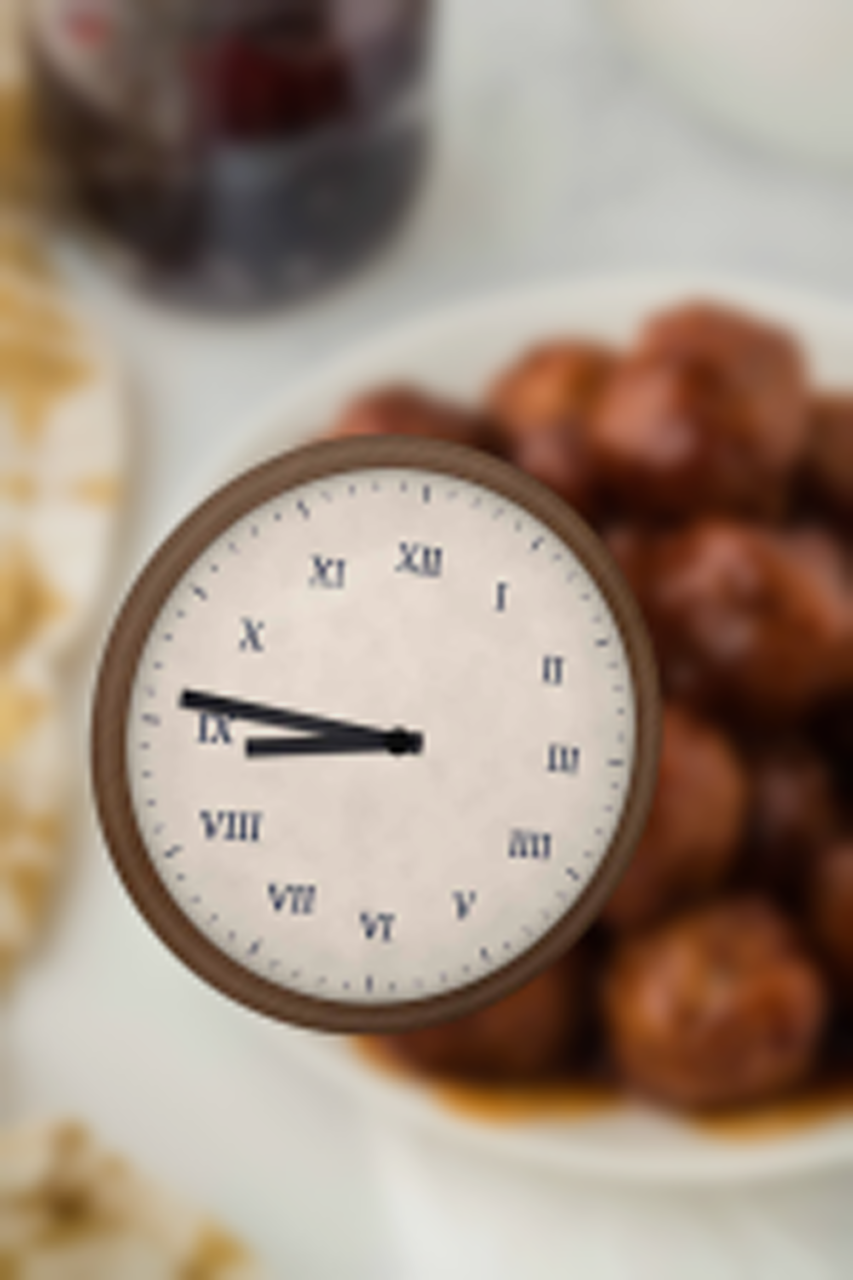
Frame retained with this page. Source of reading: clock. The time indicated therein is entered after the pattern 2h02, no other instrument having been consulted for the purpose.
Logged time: 8h46
